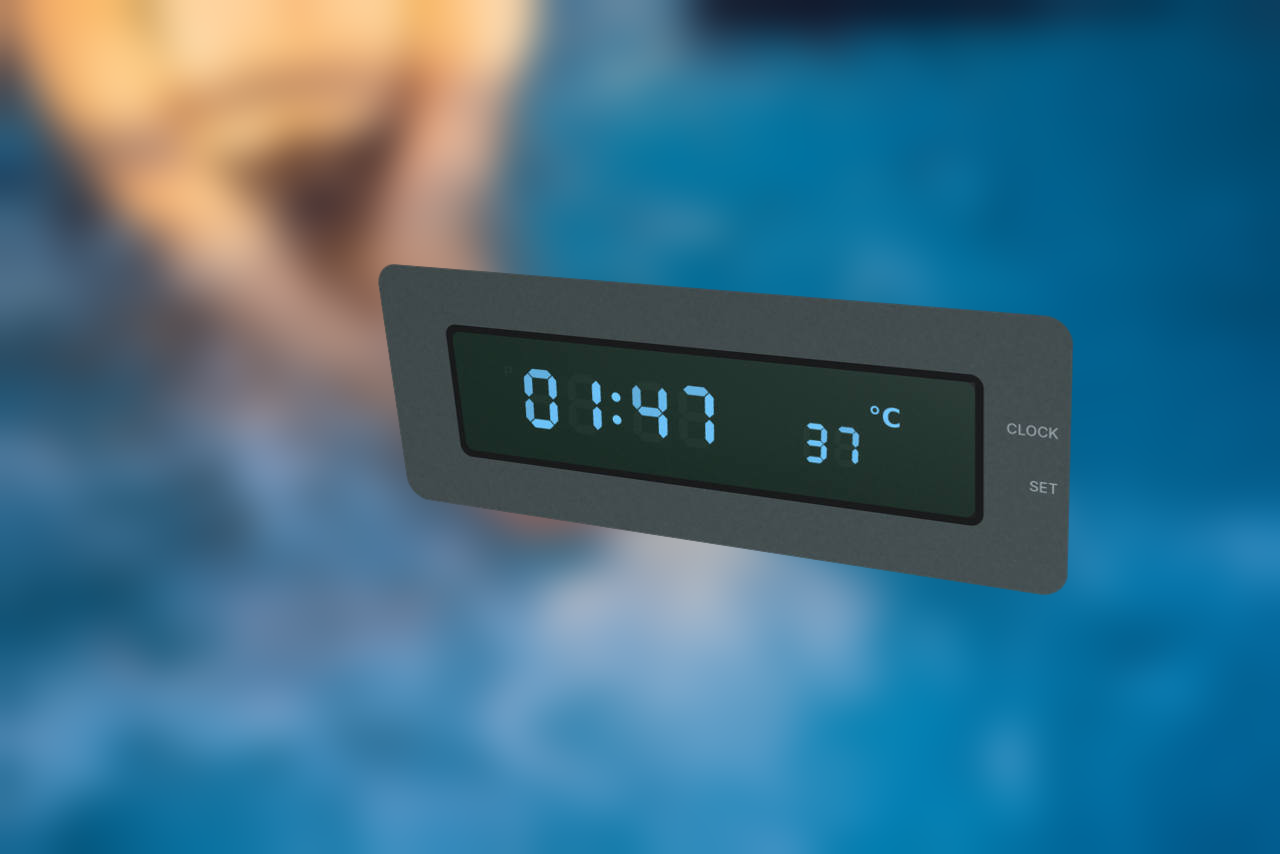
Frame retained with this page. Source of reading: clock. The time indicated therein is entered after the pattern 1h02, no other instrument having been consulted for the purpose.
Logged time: 1h47
